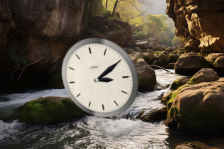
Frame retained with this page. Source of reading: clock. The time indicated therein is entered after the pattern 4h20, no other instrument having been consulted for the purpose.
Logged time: 3h10
